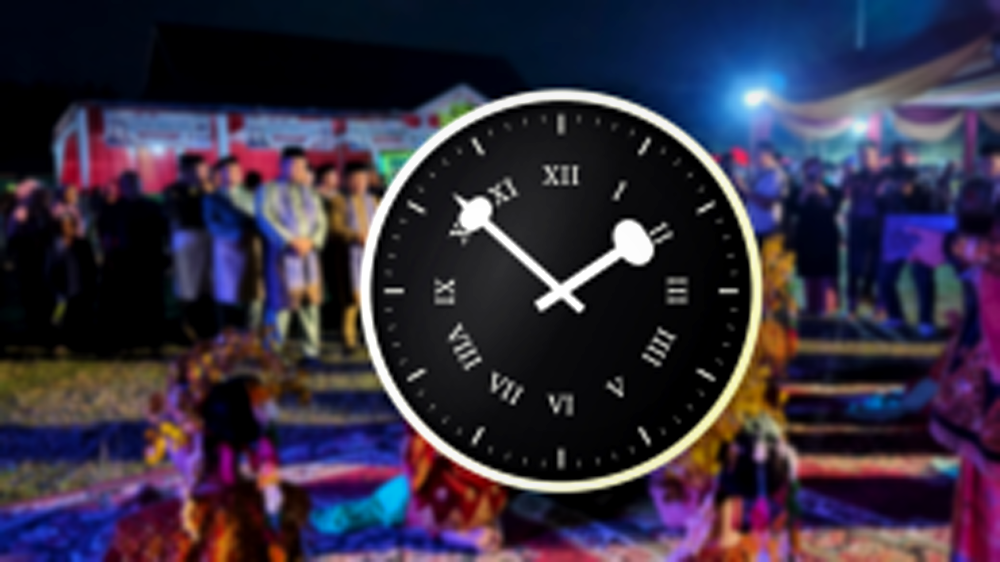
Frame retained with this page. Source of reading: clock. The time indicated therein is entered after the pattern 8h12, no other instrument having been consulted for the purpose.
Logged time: 1h52
